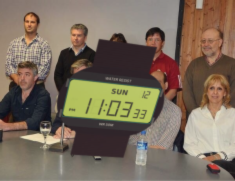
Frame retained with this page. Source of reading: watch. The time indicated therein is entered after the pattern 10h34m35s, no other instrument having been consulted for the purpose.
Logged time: 11h03m33s
